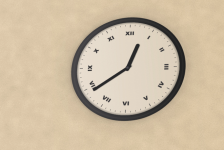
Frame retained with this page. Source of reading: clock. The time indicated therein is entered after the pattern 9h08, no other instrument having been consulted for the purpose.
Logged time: 12h39
